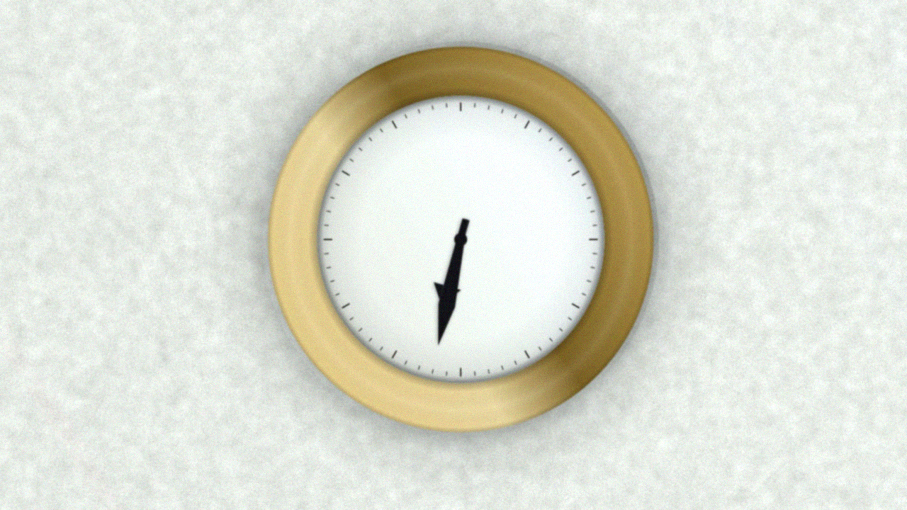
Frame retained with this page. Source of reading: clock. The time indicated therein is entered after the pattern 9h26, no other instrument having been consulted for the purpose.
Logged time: 6h32
